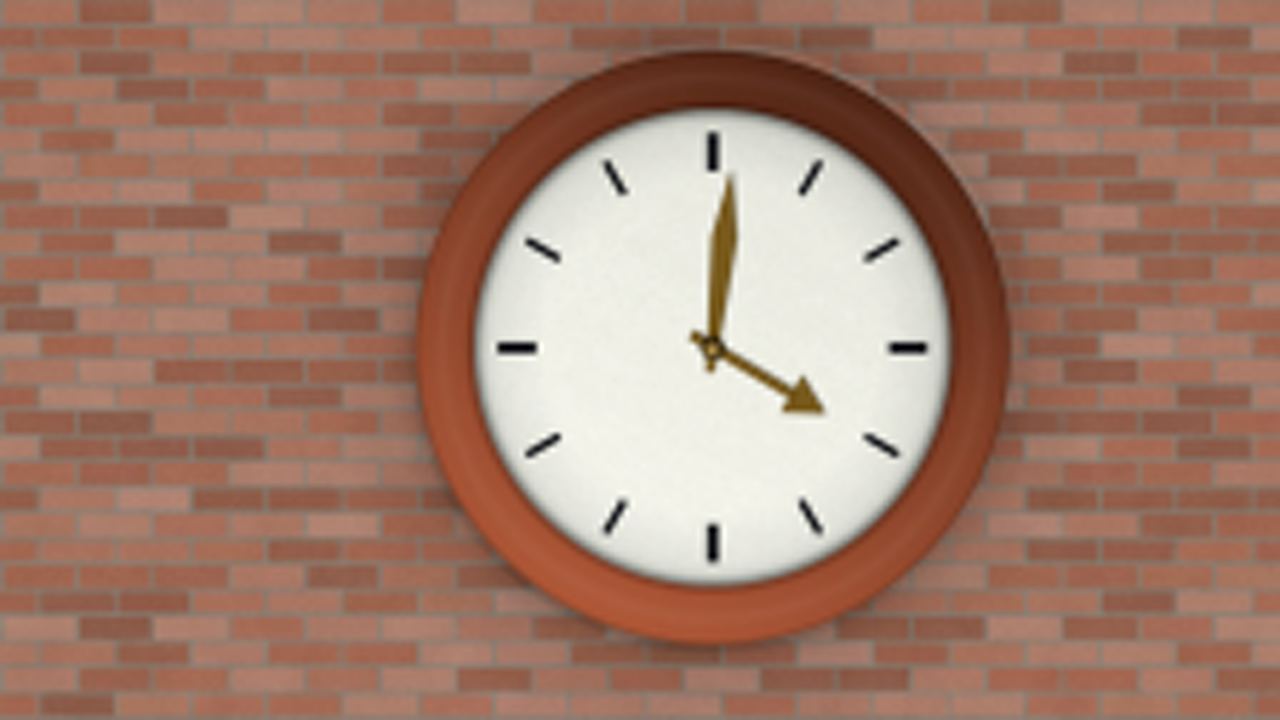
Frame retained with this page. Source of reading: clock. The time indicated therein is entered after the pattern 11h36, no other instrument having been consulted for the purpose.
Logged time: 4h01
